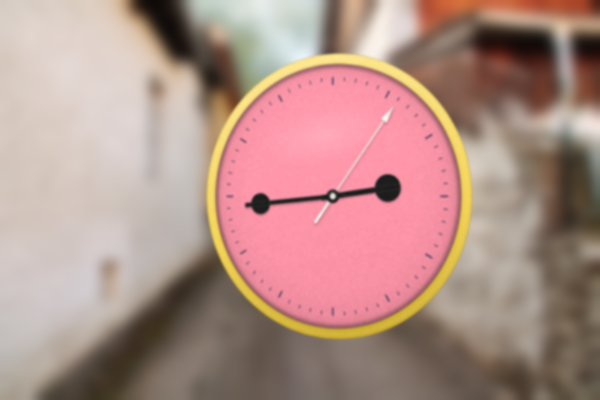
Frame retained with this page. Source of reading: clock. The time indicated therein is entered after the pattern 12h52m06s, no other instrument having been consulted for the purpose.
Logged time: 2h44m06s
